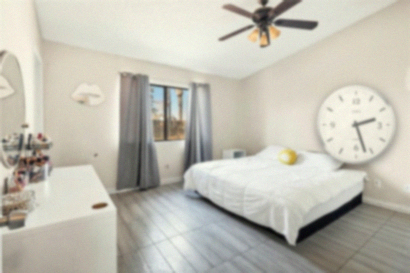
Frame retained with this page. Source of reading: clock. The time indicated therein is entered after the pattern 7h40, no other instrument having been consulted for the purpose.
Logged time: 2h27
